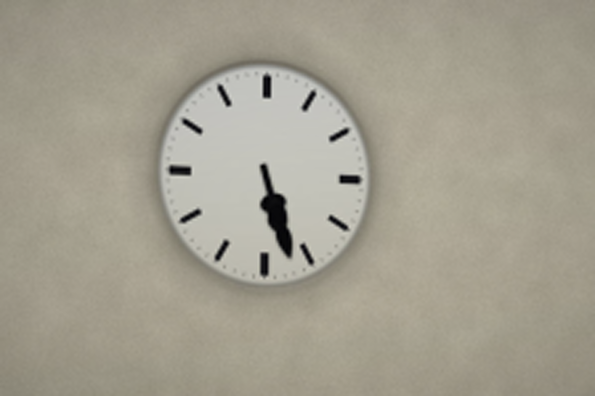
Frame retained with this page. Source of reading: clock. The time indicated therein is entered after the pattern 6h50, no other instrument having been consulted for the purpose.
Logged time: 5h27
